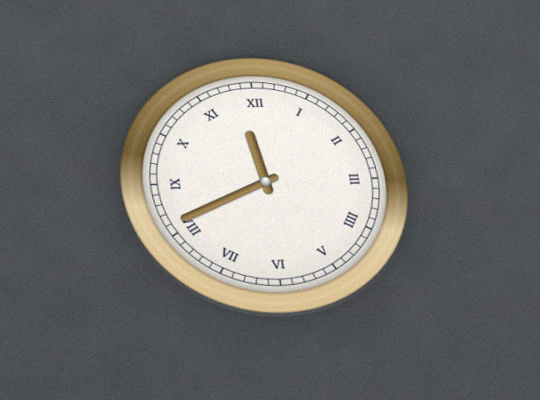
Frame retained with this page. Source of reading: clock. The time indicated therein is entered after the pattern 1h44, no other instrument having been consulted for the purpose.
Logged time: 11h41
